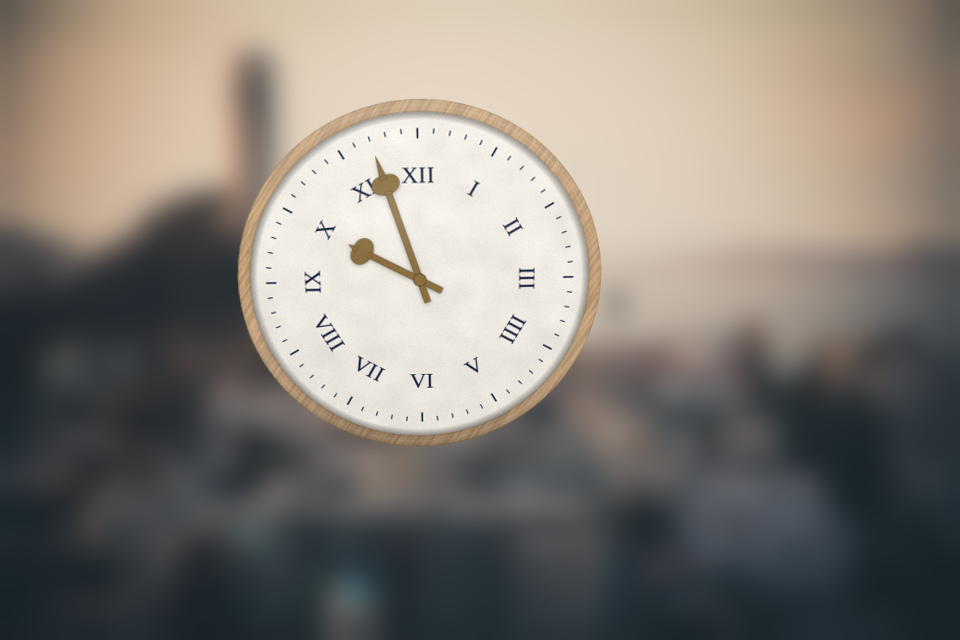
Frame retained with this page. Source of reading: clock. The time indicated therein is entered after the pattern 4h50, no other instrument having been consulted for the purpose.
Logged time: 9h57
